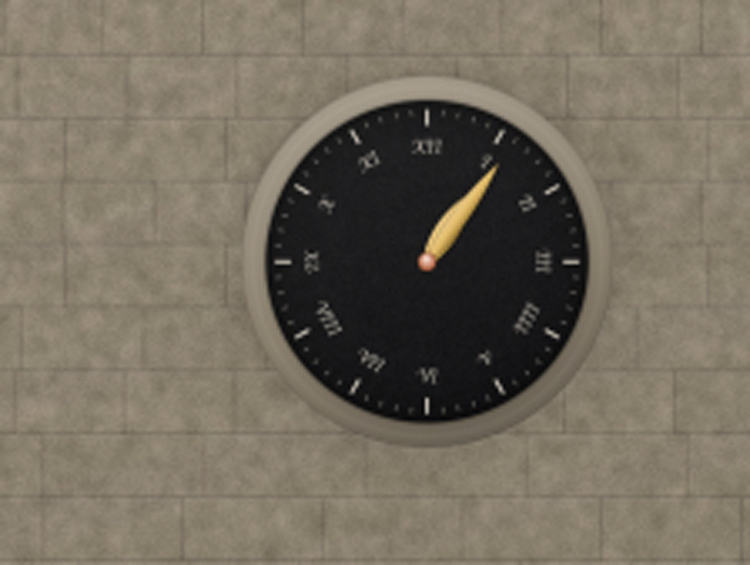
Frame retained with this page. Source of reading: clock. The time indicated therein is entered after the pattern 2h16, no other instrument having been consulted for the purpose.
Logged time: 1h06
